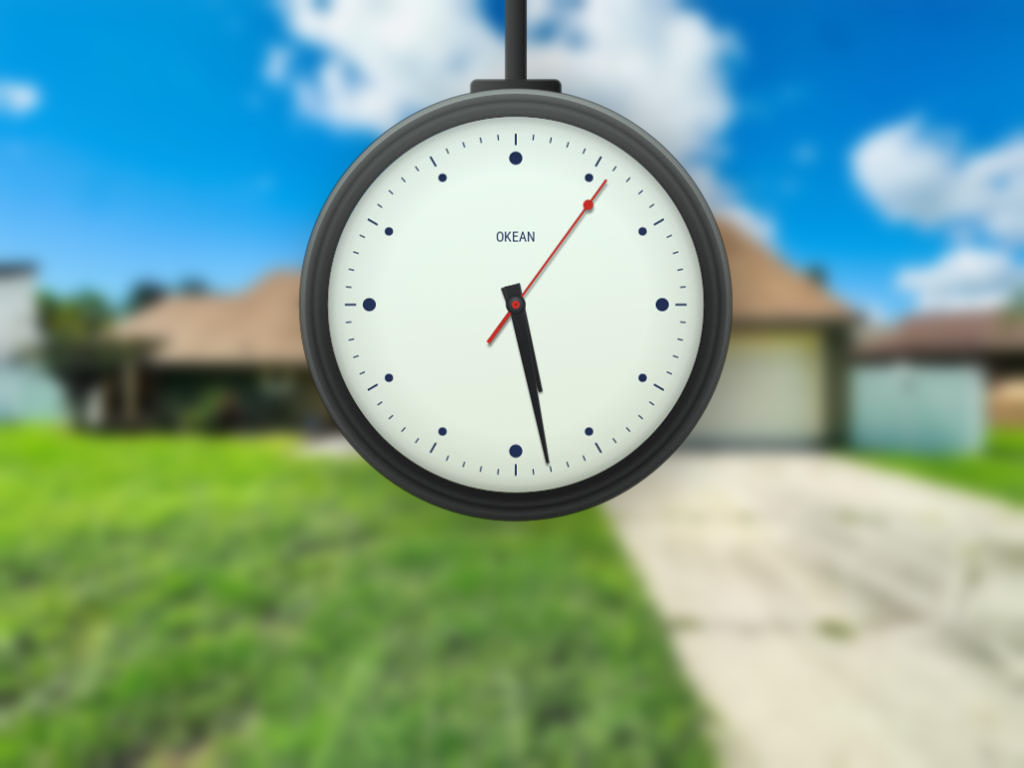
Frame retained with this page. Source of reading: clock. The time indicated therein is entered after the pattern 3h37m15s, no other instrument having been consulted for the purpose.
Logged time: 5h28m06s
